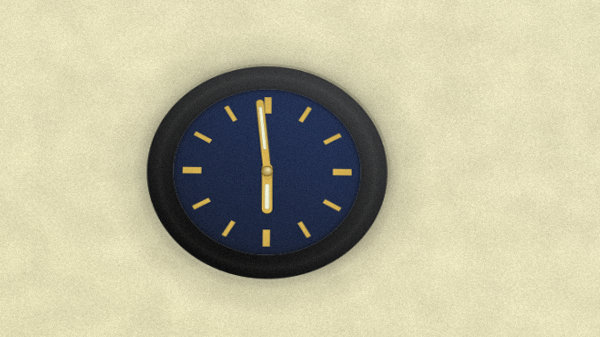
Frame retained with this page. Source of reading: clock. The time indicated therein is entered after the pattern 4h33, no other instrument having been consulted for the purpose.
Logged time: 5h59
